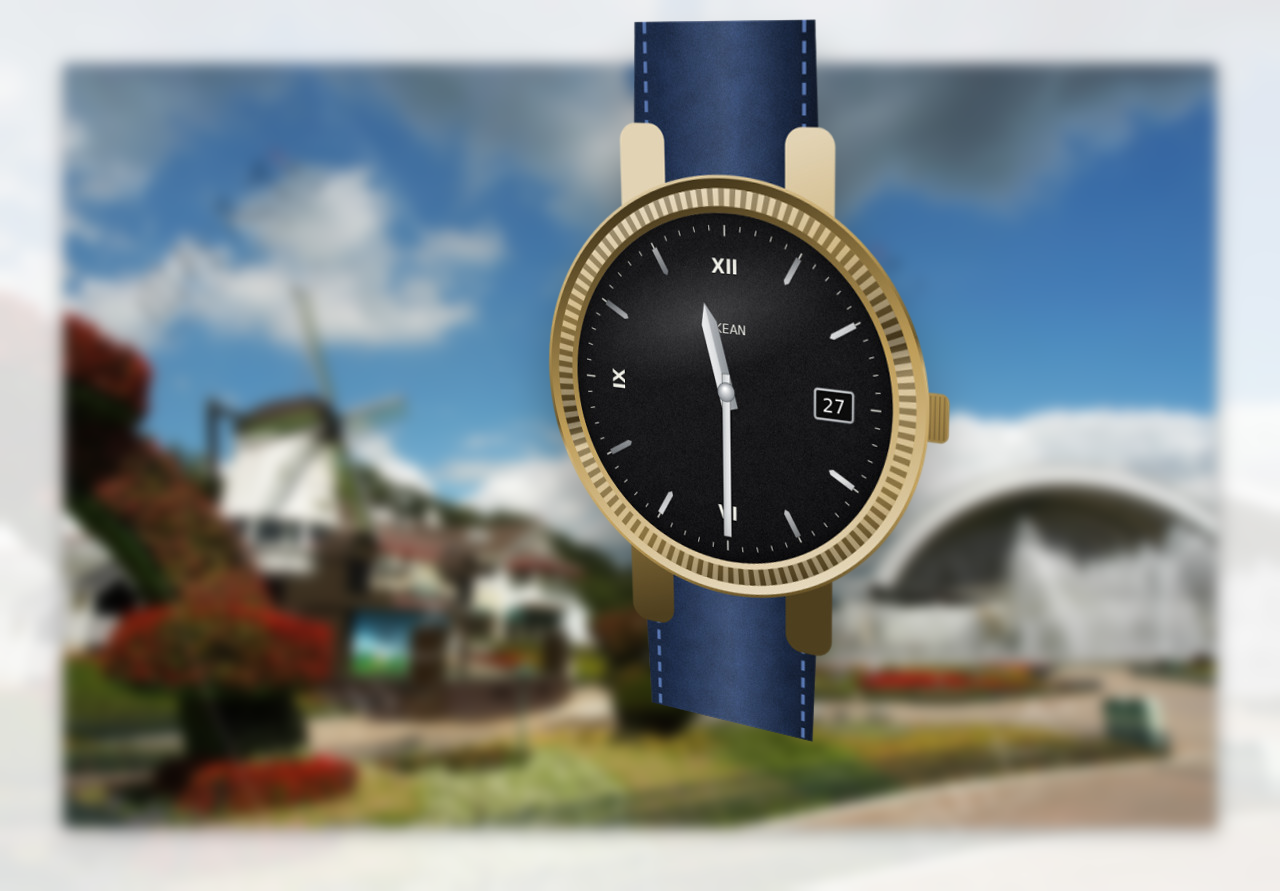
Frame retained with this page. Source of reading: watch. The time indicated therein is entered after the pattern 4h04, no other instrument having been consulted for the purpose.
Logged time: 11h30
